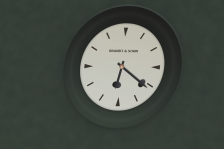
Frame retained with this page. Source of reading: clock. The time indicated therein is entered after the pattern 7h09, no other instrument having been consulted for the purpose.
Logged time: 6h21
